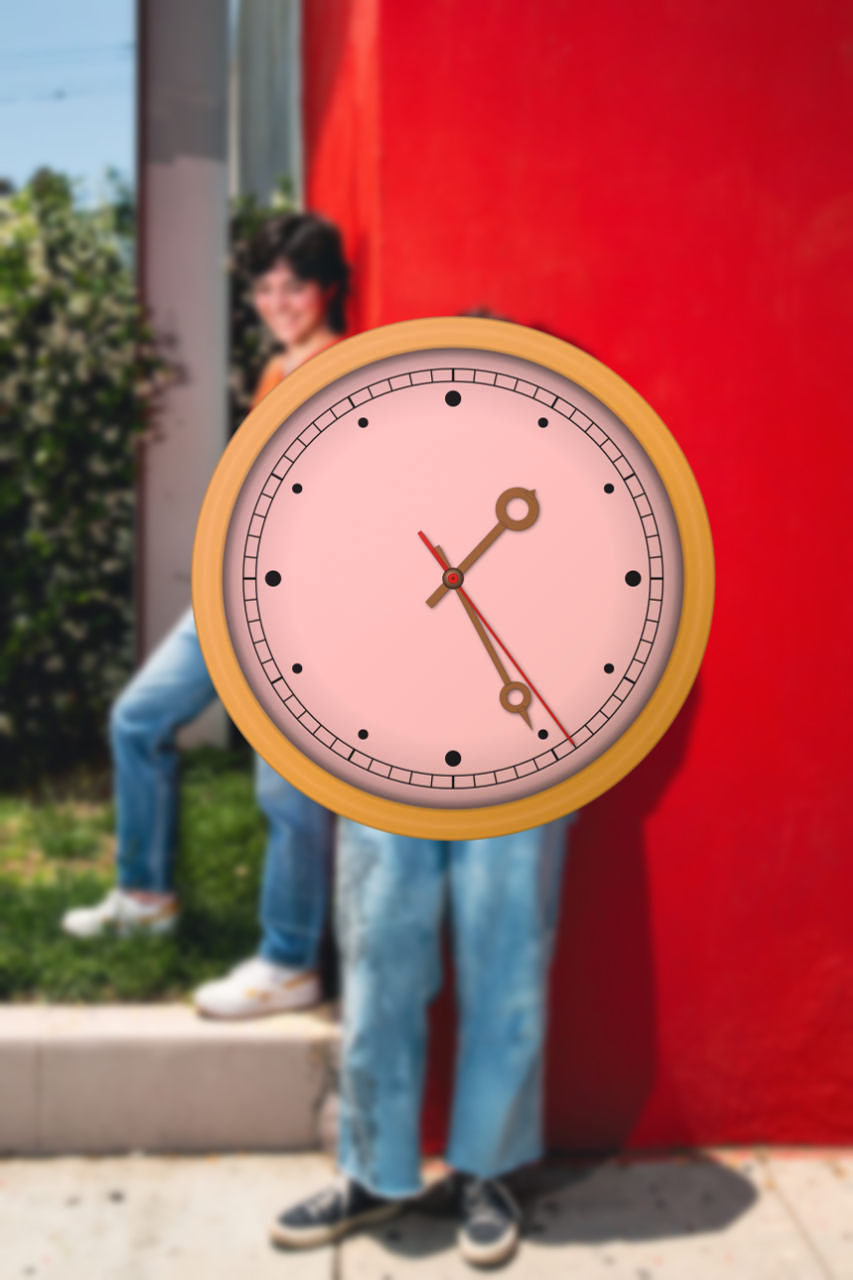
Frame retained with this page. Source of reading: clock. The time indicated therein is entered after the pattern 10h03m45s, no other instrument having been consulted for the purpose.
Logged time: 1h25m24s
